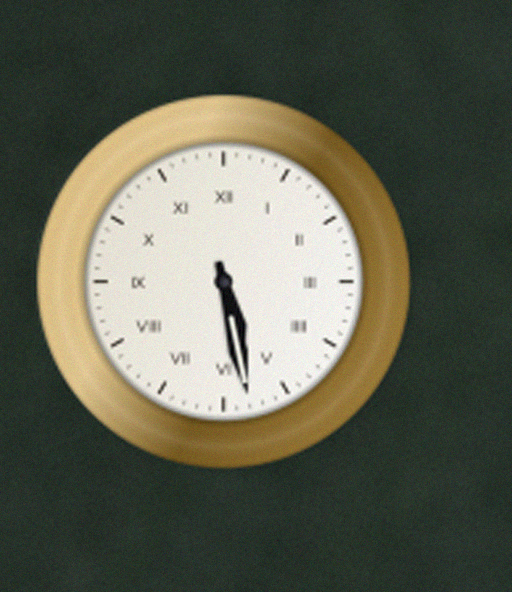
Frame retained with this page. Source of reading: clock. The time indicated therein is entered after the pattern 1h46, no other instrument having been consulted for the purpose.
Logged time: 5h28
